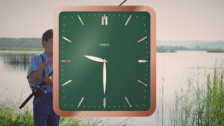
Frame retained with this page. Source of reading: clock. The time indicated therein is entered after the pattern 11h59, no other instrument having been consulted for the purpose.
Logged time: 9h30
